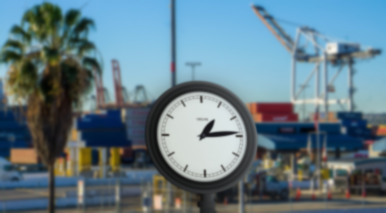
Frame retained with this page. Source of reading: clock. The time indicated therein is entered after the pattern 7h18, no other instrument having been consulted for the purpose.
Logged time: 1h14
